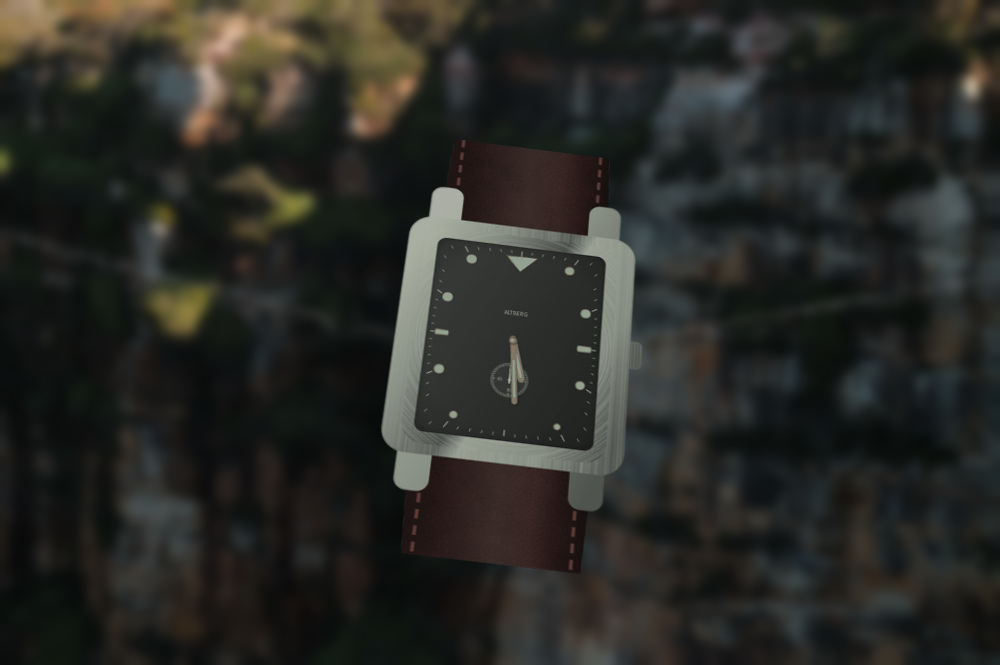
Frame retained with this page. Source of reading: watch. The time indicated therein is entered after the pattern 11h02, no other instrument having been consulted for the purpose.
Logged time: 5h29
